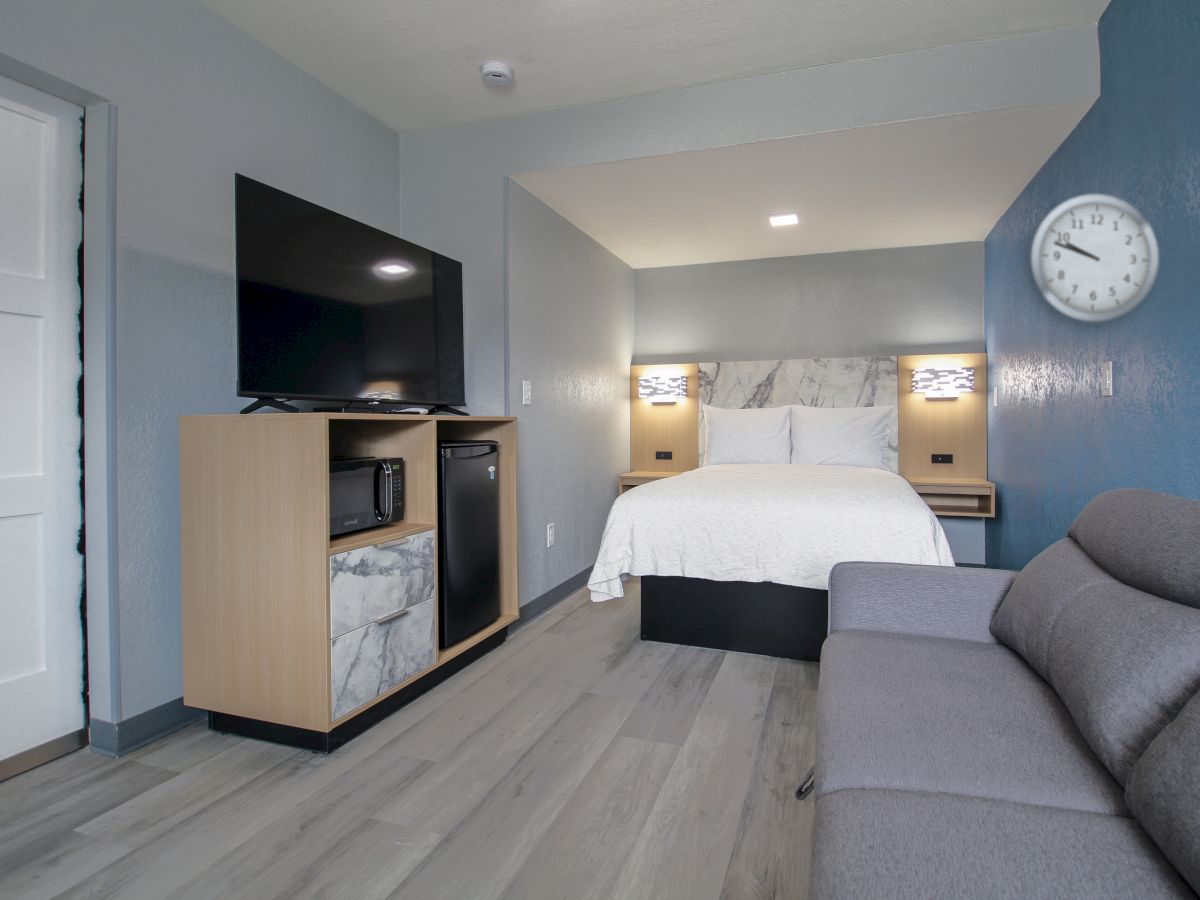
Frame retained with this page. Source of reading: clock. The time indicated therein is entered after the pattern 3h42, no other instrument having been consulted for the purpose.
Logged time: 9h48
